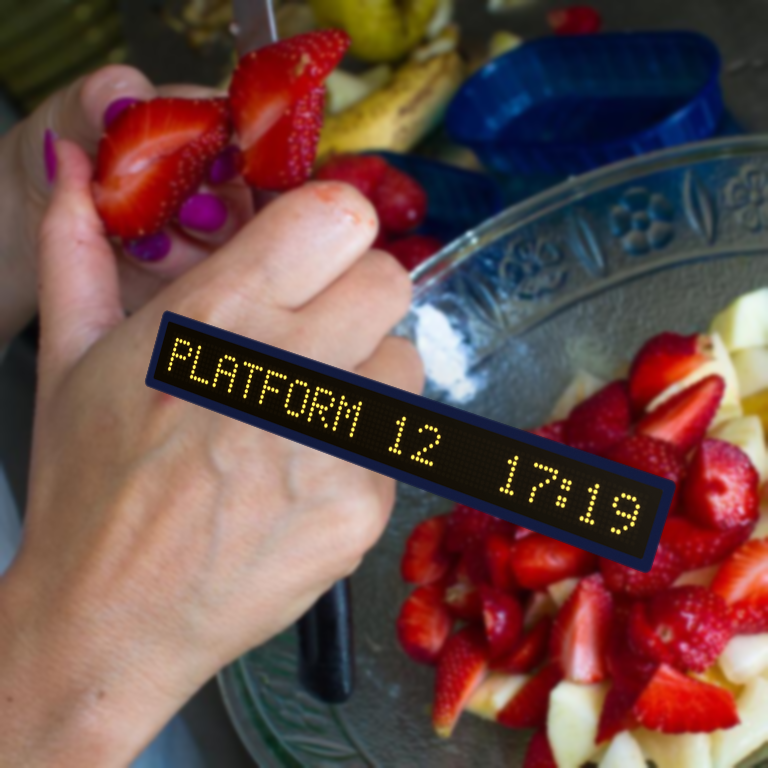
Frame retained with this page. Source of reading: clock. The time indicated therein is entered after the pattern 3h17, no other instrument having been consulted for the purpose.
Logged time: 17h19
